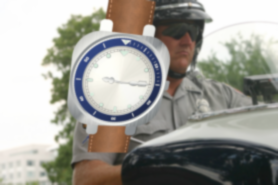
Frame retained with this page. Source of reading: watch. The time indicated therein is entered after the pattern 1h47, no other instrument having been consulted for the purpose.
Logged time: 9h15
